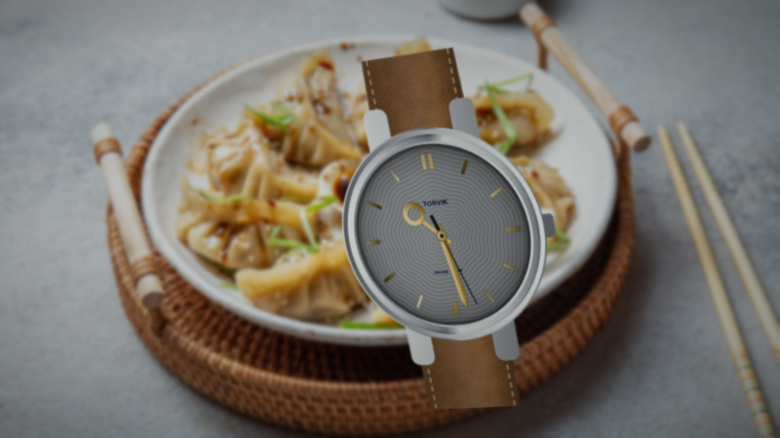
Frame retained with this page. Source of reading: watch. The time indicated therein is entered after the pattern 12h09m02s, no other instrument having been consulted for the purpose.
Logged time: 10h28m27s
